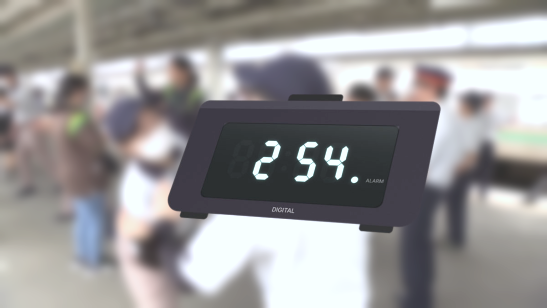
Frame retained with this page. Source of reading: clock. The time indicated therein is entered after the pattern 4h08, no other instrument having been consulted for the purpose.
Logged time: 2h54
